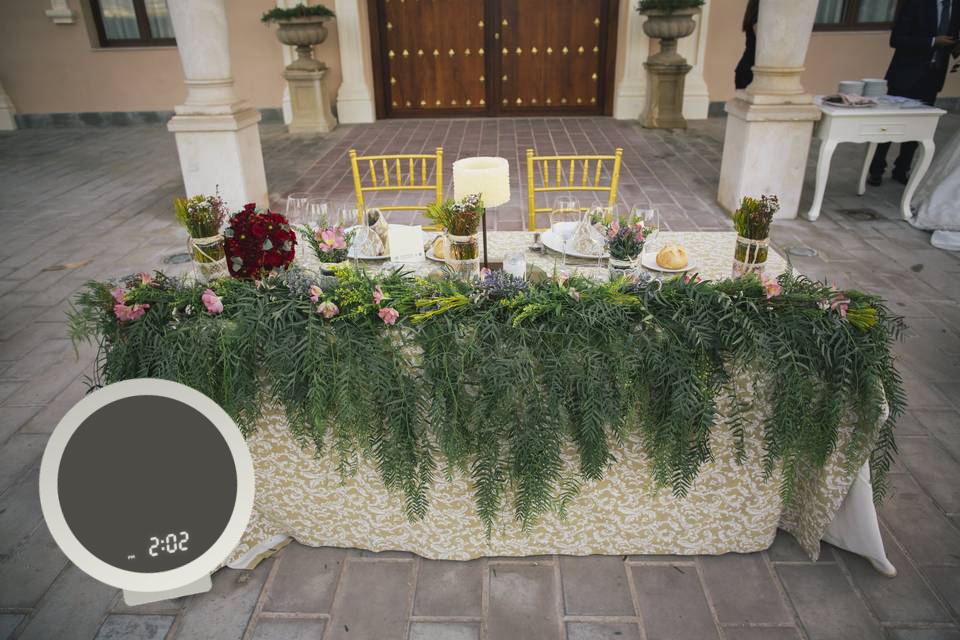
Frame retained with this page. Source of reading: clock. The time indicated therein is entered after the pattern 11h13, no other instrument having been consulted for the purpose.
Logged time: 2h02
